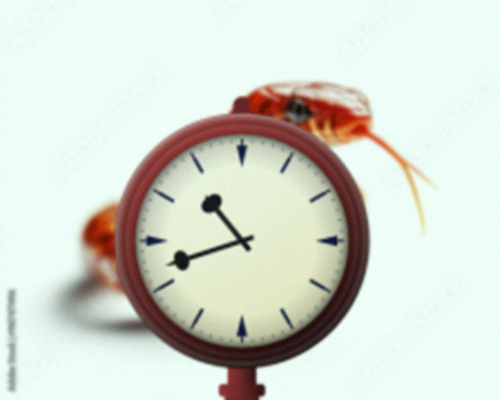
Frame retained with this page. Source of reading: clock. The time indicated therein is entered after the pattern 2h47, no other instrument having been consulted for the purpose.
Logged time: 10h42
